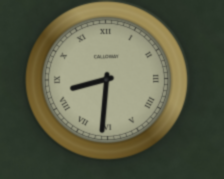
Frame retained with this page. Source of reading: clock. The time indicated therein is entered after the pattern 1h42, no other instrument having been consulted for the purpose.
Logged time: 8h31
